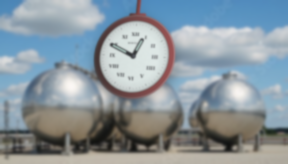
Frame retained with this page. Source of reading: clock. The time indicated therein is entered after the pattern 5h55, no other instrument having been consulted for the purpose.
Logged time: 12h49
